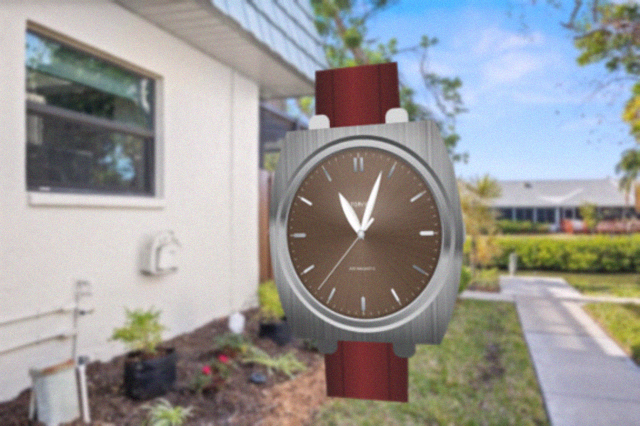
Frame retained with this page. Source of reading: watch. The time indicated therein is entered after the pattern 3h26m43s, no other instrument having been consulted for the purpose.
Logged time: 11h03m37s
